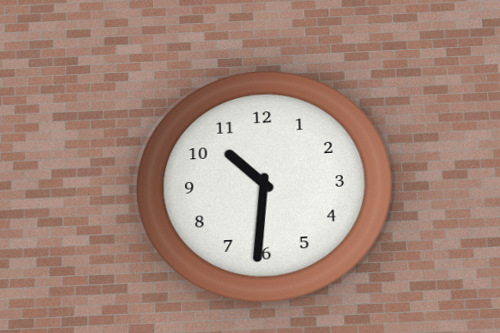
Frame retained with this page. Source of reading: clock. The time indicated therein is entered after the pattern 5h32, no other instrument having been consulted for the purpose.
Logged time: 10h31
